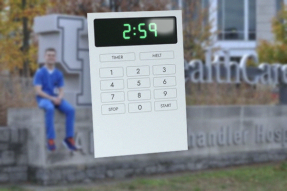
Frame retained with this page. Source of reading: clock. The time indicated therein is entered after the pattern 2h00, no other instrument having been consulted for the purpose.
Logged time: 2h59
